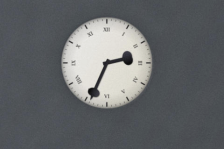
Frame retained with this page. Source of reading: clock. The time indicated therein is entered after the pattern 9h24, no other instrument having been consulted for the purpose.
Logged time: 2h34
